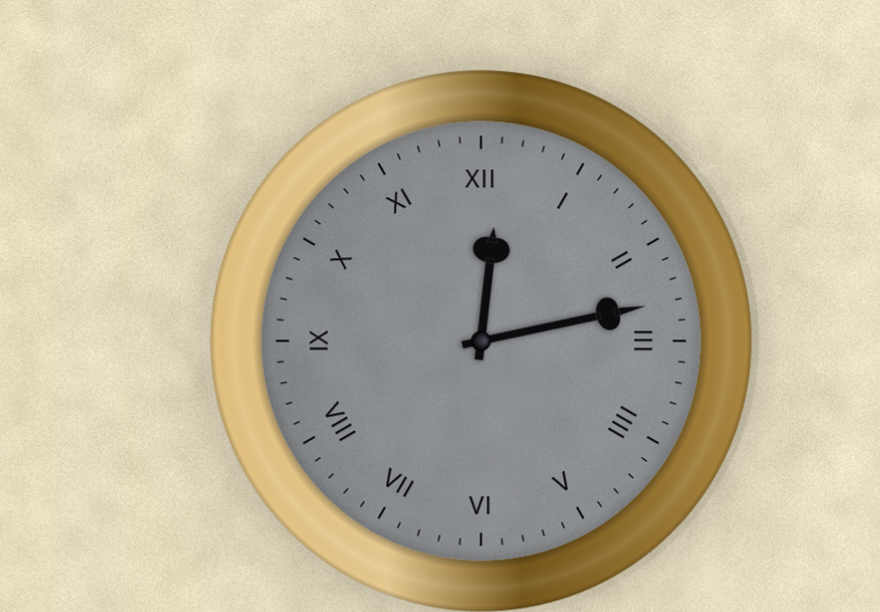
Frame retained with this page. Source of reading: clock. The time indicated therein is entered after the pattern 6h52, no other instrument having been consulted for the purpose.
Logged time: 12h13
